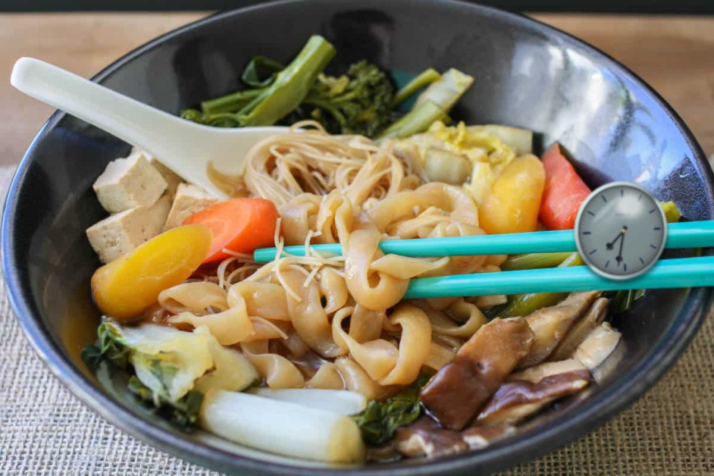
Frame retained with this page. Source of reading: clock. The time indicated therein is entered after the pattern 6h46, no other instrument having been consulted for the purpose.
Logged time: 7h32
